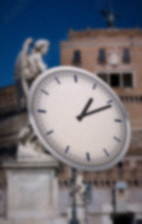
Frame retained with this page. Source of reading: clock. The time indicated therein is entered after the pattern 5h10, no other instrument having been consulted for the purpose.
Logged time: 1h11
